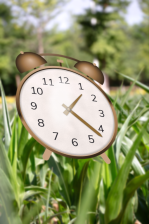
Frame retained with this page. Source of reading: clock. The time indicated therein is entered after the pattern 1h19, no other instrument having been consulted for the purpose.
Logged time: 1h22
